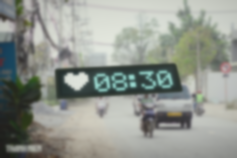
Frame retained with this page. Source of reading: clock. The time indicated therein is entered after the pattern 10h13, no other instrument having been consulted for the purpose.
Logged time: 8h30
